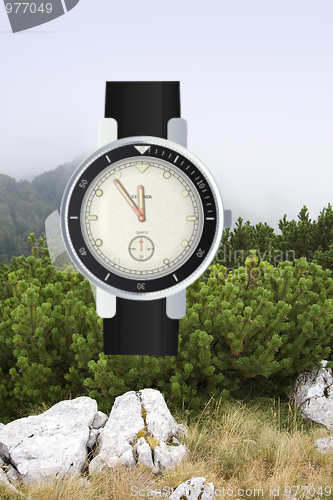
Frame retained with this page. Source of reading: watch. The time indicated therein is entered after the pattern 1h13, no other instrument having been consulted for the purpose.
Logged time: 11h54
